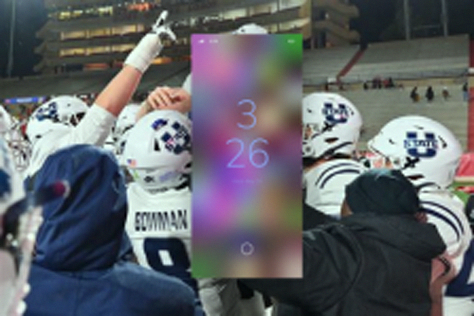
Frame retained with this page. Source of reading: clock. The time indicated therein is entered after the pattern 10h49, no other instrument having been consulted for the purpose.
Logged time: 3h26
